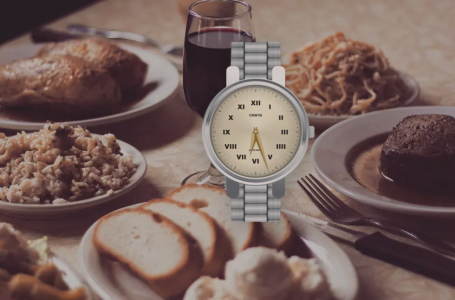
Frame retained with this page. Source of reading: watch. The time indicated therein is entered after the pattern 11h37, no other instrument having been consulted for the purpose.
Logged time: 6h27
